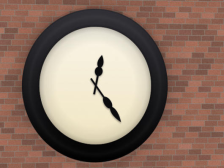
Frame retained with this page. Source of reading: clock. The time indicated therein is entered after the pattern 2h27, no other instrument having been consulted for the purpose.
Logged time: 12h24
